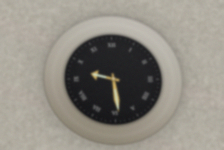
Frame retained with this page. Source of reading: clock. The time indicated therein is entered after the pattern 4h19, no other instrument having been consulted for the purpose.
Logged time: 9h29
